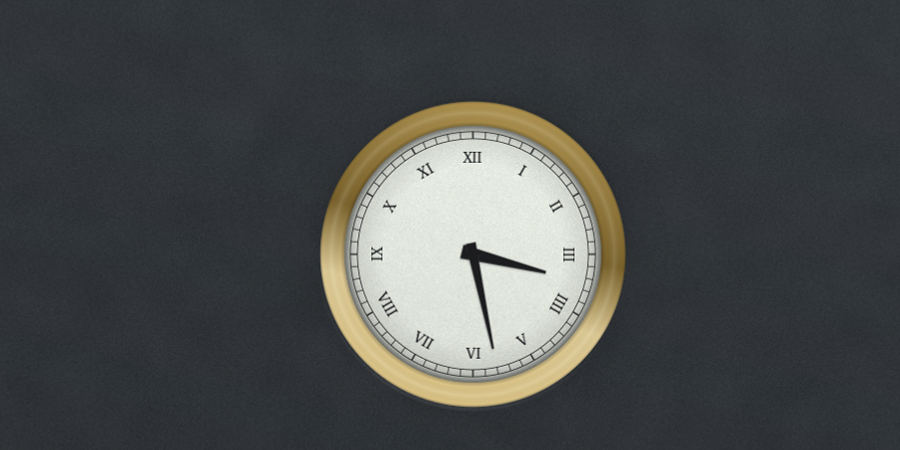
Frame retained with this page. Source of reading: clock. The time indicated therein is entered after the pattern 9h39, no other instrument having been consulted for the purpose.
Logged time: 3h28
